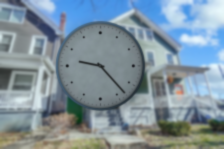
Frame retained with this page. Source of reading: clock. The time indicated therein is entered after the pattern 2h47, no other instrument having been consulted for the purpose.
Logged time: 9h23
